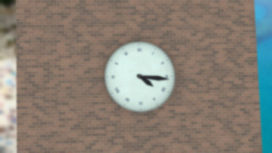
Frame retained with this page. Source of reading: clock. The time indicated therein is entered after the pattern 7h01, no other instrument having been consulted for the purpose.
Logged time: 4h16
